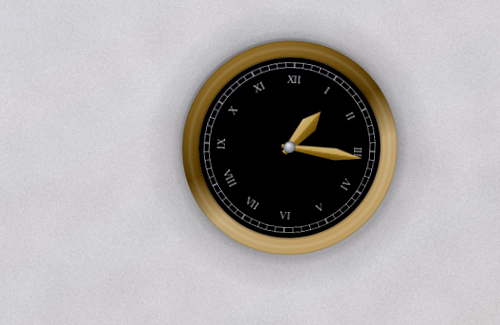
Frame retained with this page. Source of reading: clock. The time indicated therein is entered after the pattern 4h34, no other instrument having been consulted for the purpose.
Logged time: 1h16
